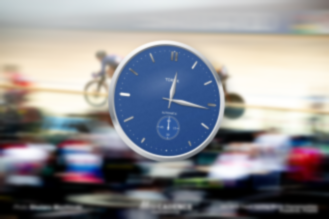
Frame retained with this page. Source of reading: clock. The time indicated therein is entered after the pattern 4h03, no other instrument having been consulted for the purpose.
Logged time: 12h16
